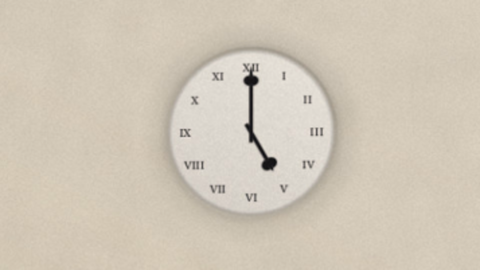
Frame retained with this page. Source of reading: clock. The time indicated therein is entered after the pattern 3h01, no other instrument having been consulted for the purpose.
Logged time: 5h00
